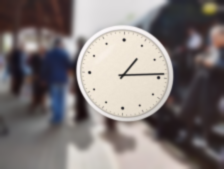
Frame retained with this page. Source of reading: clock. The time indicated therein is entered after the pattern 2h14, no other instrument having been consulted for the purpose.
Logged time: 1h14
